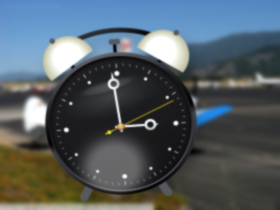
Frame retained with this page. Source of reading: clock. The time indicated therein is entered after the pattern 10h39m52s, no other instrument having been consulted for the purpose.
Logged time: 2h59m11s
